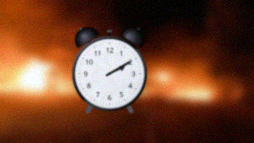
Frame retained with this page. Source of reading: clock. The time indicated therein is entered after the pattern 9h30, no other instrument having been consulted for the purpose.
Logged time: 2h10
